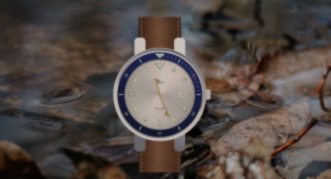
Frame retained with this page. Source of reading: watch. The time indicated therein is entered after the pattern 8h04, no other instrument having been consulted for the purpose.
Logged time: 11h26
